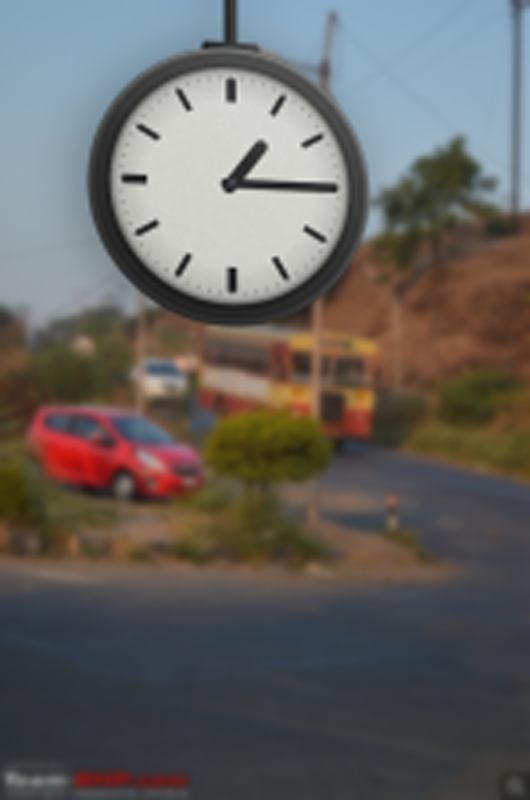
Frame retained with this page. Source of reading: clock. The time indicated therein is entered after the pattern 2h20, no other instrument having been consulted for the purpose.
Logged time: 1h15
